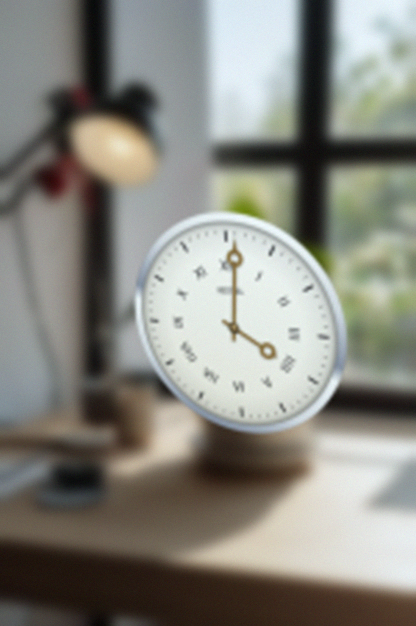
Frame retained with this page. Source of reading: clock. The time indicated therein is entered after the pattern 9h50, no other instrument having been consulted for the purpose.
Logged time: 4h01
